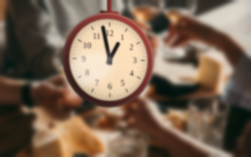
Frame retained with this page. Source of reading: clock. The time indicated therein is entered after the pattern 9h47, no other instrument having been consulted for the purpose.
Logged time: 12h58
